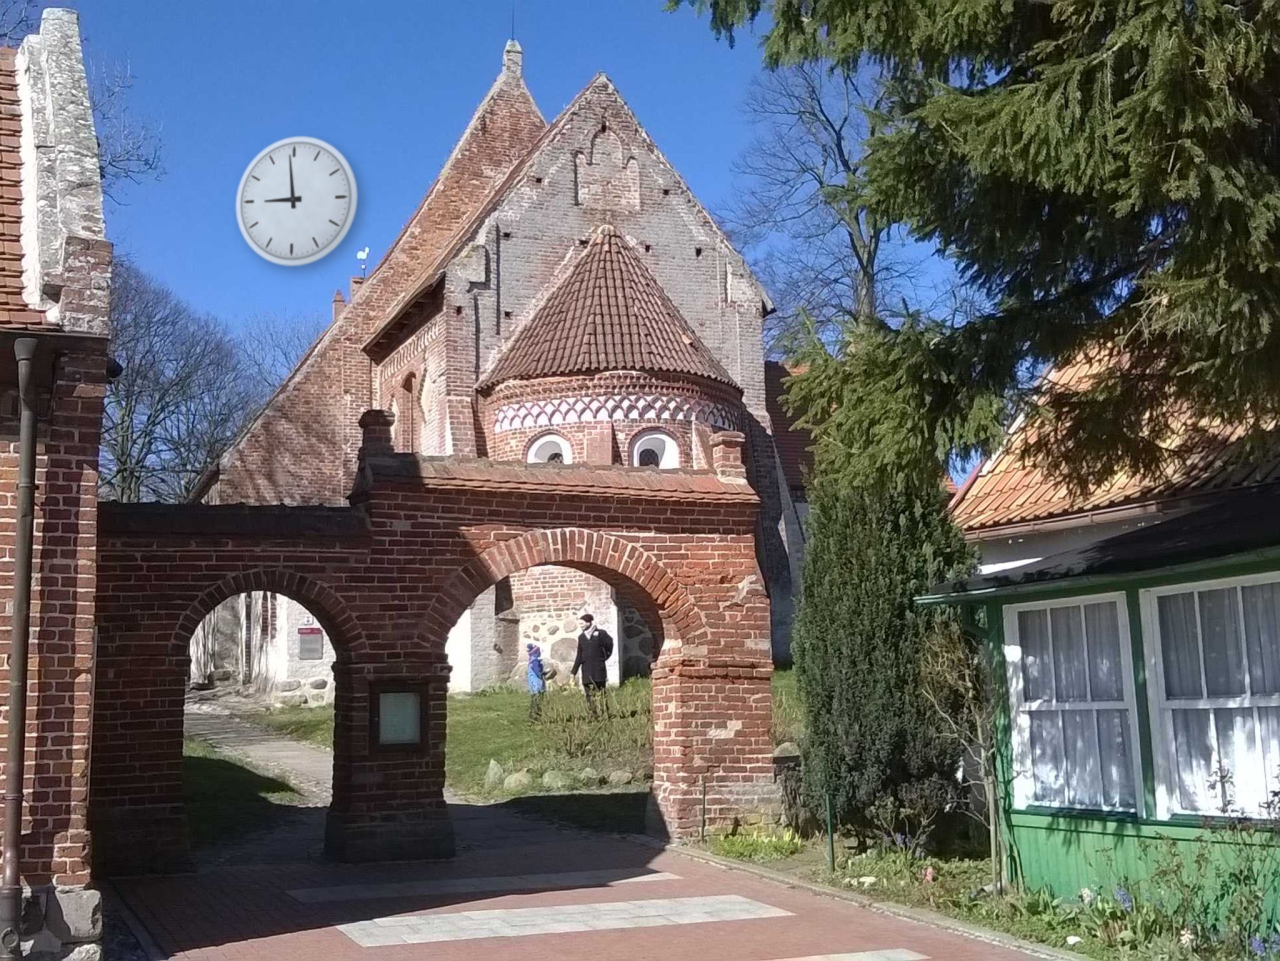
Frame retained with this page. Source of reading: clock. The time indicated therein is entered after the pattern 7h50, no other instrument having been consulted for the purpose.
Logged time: 8h59
